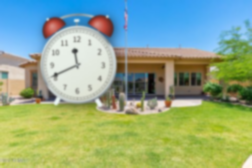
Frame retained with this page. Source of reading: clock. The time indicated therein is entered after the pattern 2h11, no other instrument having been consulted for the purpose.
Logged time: 11h41
